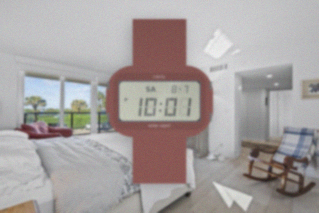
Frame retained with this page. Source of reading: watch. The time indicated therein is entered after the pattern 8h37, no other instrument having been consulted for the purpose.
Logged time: 10h01
